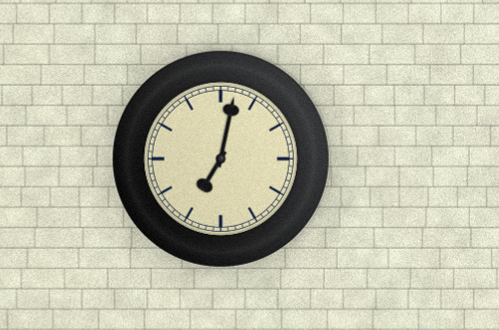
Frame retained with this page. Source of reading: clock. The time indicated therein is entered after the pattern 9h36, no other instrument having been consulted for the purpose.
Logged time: 7h02
